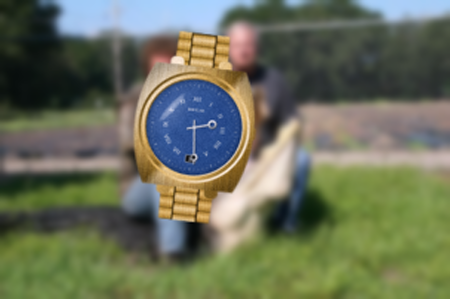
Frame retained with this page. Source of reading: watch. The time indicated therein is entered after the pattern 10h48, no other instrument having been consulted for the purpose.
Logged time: 2h29
